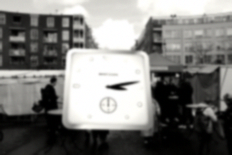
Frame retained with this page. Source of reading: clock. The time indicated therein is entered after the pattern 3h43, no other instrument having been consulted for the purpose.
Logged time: 3h13
